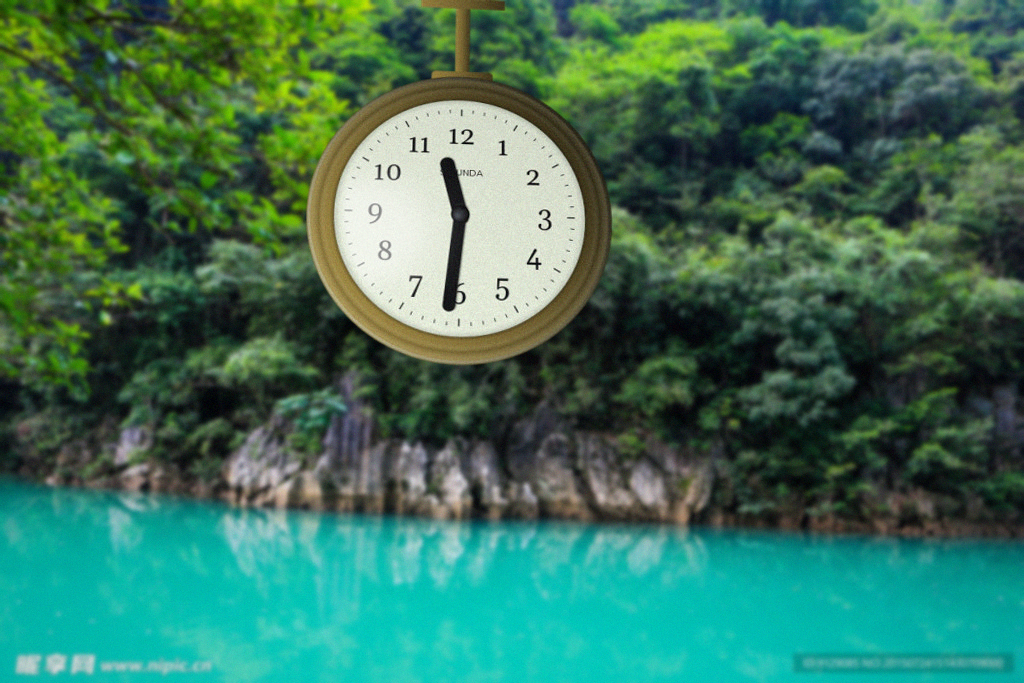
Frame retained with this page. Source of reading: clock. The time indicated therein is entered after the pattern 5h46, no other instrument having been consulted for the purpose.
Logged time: 11h31
